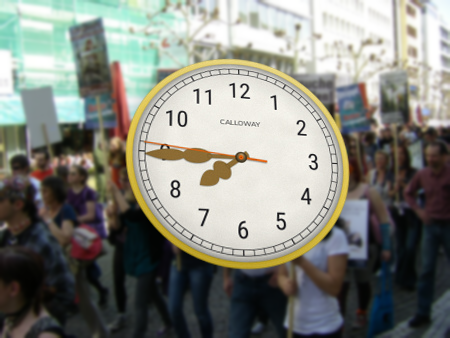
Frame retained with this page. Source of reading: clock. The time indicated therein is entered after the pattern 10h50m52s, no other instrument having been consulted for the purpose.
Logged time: 7h44m46s
